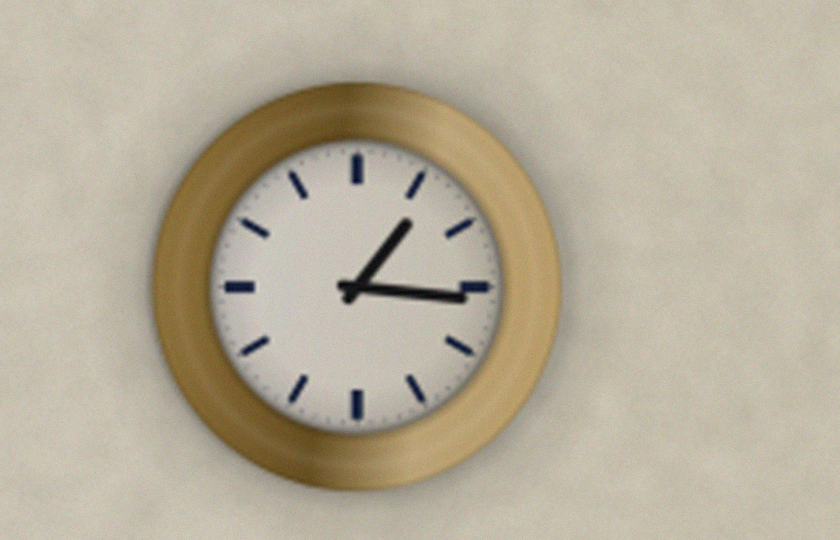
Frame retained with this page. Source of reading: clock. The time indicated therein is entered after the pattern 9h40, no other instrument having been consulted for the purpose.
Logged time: 1h16
